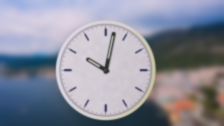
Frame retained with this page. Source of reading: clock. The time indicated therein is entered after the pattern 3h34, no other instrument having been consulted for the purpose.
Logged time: 10h02
